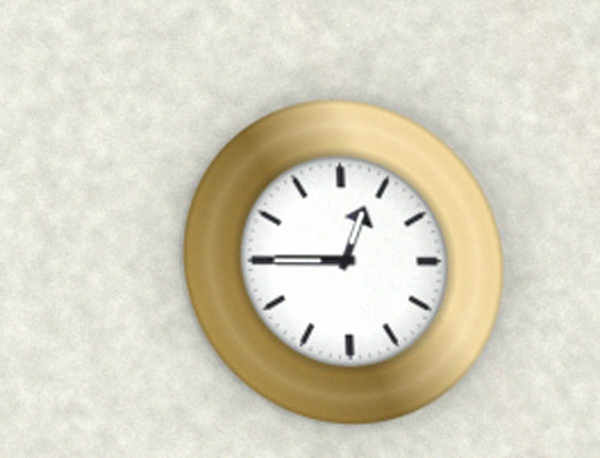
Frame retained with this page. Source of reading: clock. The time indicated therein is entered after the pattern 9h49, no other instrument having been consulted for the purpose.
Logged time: 12h45
